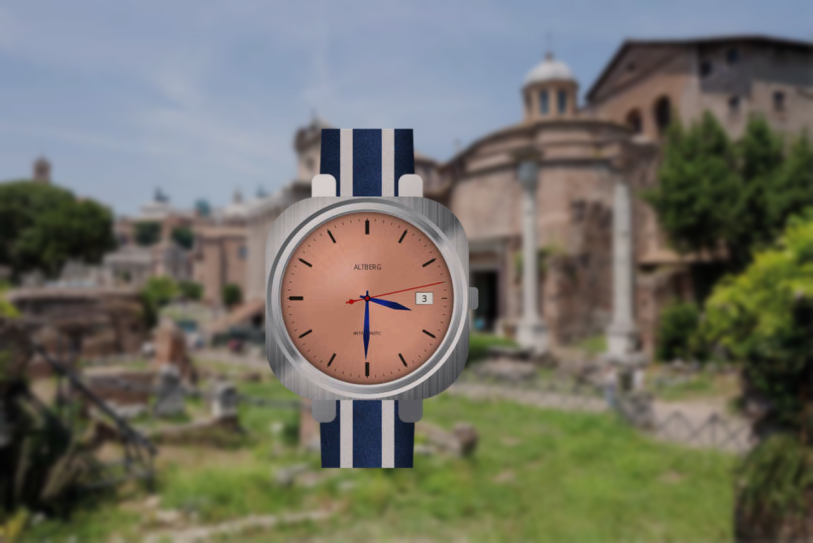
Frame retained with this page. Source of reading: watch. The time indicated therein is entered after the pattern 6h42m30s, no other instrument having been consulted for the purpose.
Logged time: 3h30m13s
